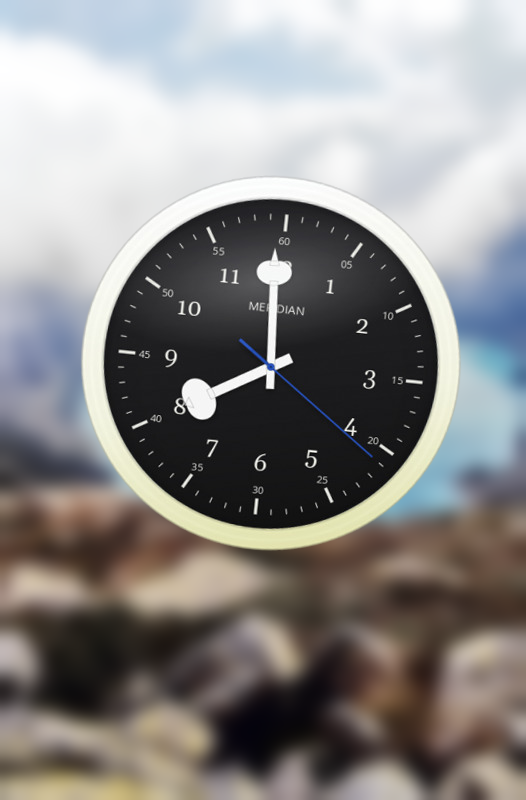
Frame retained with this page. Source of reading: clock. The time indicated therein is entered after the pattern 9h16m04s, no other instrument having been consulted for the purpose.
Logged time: 7h59m21s
